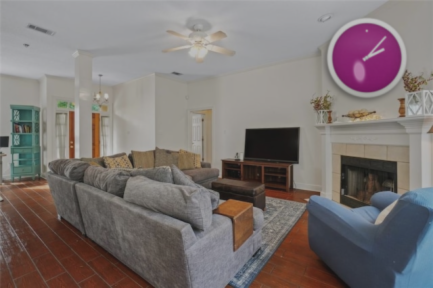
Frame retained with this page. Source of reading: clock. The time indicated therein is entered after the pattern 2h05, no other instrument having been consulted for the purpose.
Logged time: 2h07
